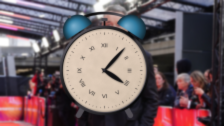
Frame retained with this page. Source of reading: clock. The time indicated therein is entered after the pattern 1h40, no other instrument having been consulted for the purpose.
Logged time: 4h07
